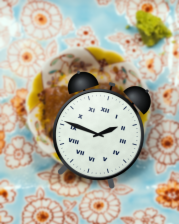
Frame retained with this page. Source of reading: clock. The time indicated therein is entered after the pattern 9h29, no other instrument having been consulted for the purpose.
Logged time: 1h46
